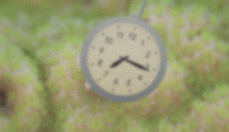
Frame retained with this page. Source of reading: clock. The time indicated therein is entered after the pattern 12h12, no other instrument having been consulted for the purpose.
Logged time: 7h16
